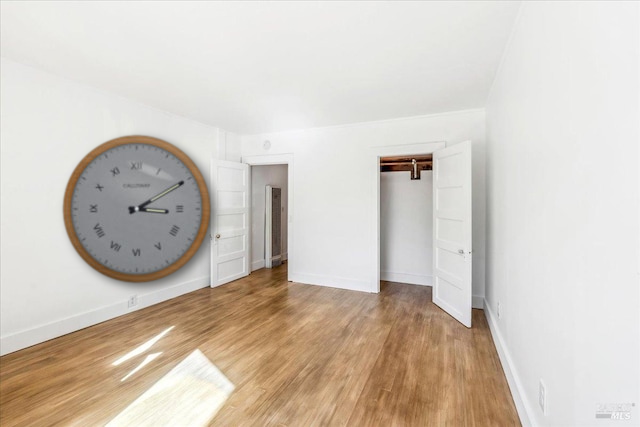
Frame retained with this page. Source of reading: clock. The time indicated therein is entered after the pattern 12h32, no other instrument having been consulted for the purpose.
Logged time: 3h10
